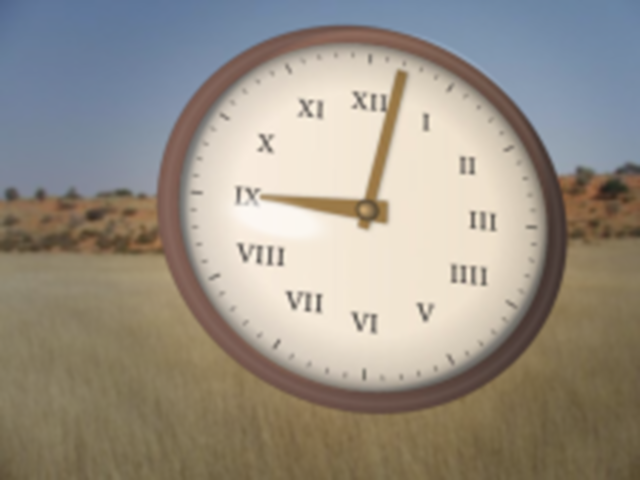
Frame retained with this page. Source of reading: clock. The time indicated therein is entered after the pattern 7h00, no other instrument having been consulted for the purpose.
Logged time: 9h02
